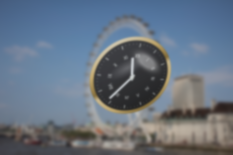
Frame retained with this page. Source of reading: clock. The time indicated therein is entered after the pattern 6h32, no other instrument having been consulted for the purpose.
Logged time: 11h36
